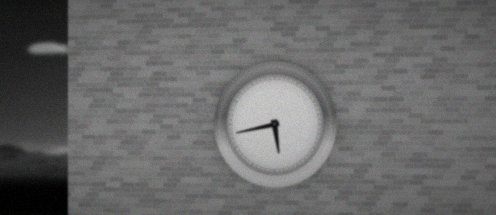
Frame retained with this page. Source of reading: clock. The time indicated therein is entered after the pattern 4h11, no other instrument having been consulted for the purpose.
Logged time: 5h43
